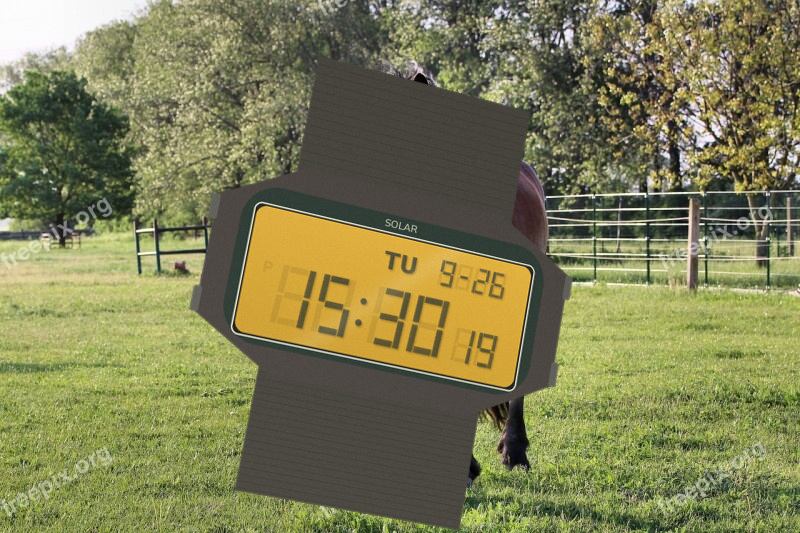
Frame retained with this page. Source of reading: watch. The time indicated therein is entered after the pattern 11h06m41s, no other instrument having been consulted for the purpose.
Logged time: 15h30m19s
